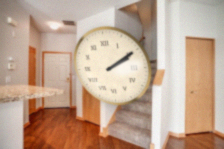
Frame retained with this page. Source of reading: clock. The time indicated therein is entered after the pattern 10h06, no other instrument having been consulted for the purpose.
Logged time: 2h10
